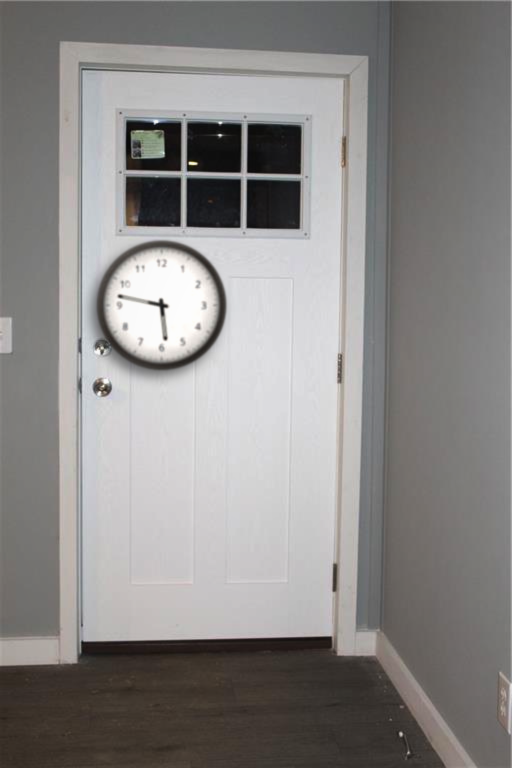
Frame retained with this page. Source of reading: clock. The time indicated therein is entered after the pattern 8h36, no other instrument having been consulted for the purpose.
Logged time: 5h47
